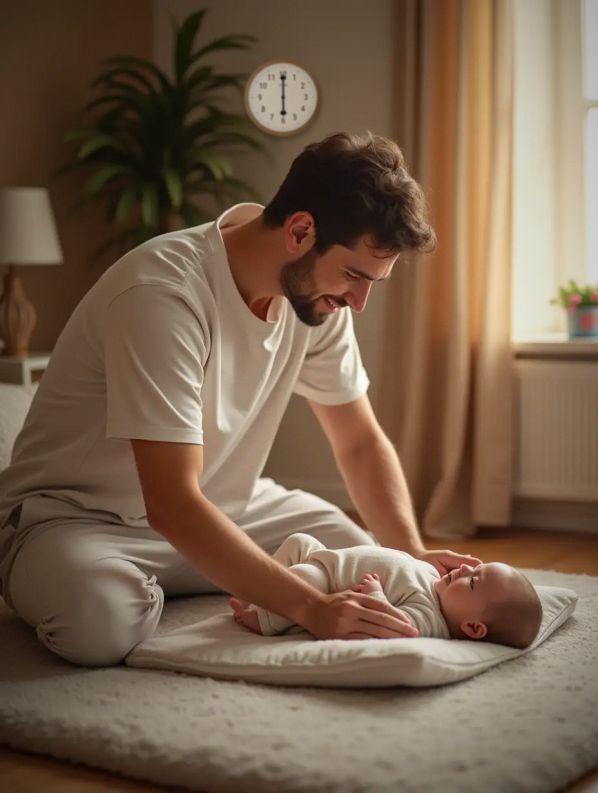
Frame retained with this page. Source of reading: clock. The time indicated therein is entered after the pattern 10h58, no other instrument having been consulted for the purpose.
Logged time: 6h00
